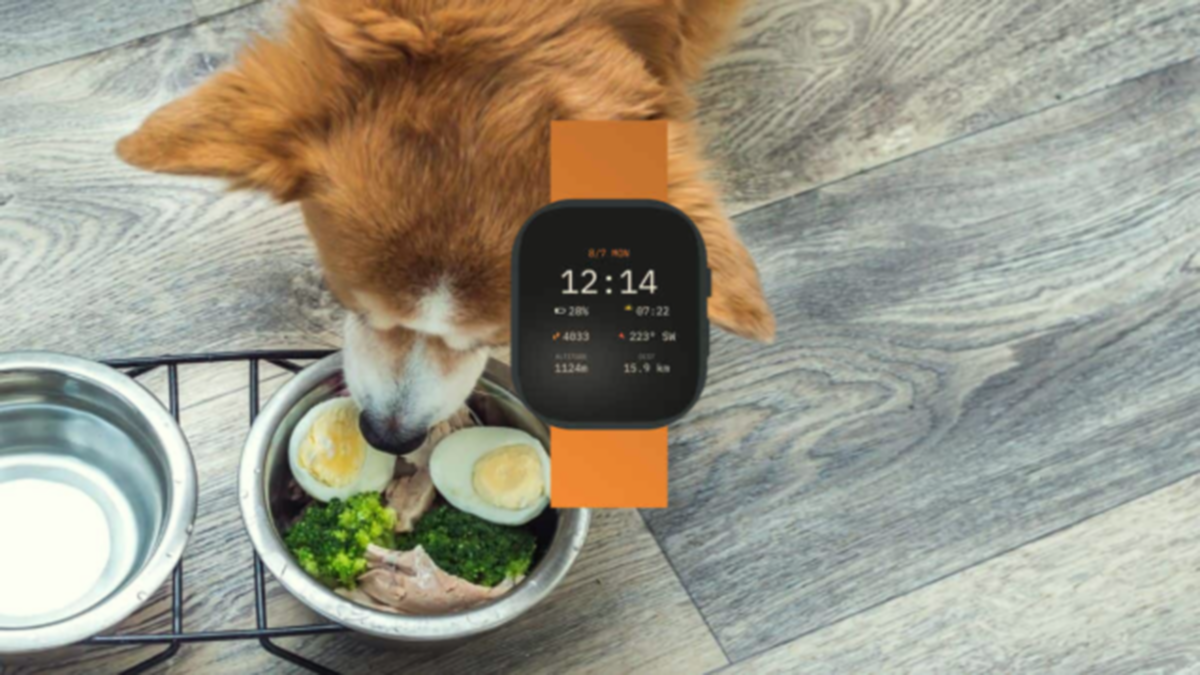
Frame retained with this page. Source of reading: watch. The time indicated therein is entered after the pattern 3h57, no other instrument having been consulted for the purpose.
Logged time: 12h14
